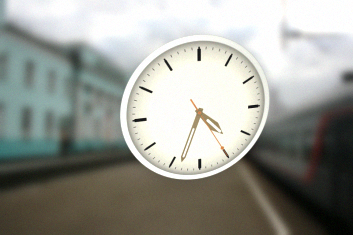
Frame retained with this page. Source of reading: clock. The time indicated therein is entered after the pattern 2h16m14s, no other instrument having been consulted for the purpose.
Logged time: 4h33m25s
